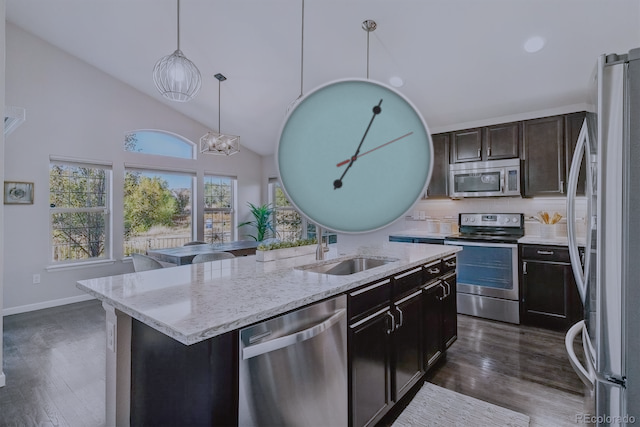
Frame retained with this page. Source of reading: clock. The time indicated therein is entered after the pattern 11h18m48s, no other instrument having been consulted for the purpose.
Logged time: 7h04m11s
